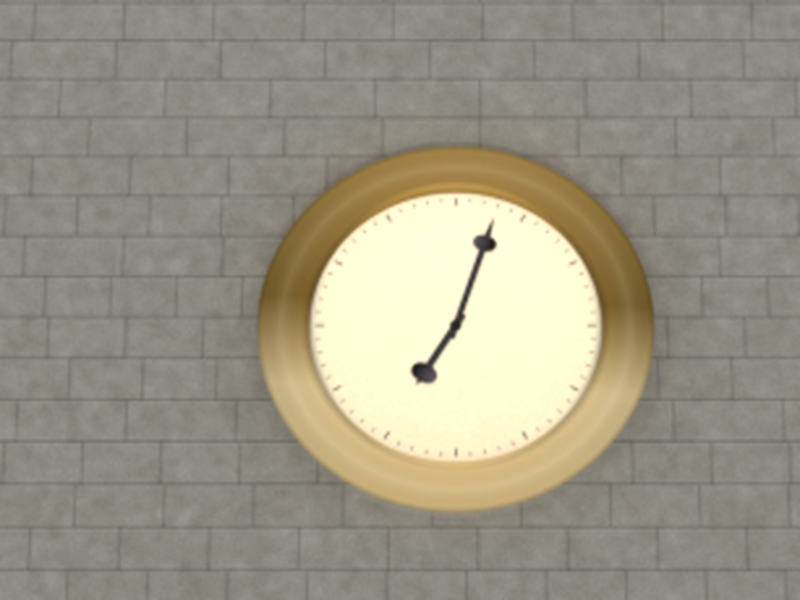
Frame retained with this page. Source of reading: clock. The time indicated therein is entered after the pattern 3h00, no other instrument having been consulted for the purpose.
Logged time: 7h03
